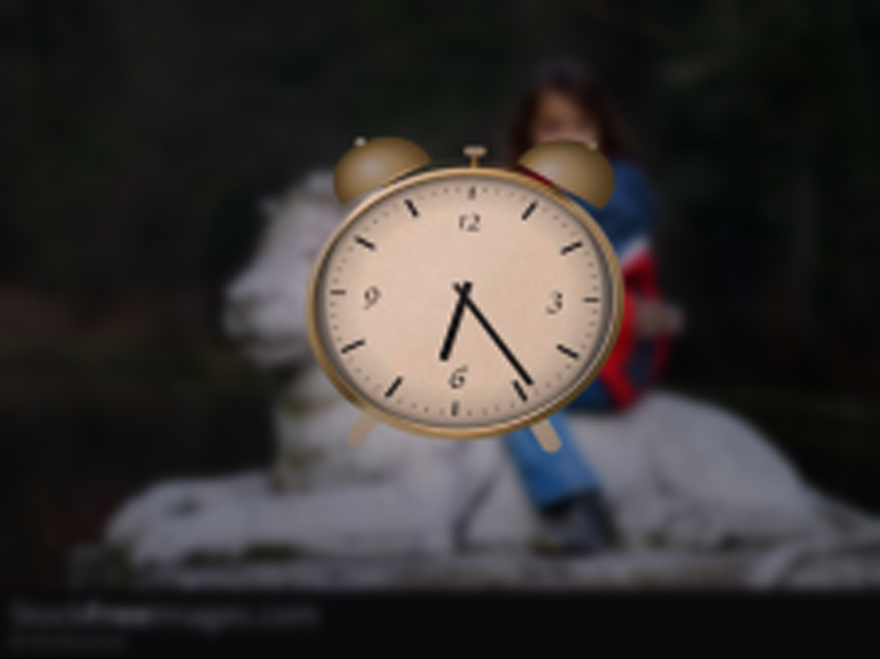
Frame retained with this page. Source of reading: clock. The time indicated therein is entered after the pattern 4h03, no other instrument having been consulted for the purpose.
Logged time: 6h24
